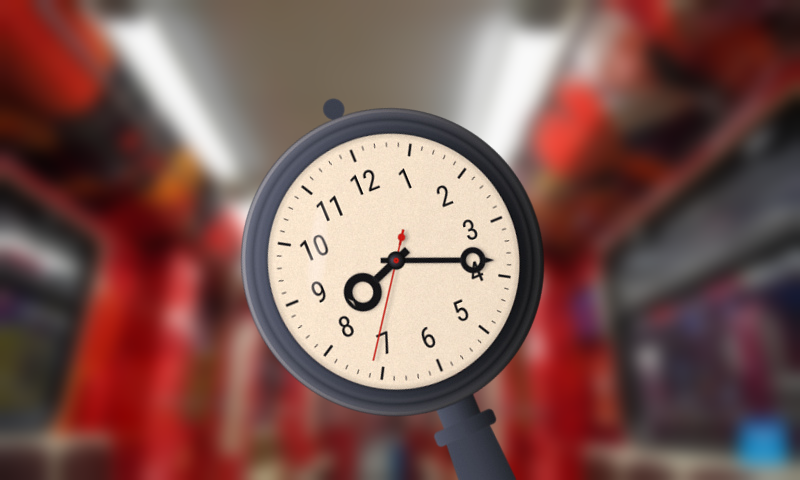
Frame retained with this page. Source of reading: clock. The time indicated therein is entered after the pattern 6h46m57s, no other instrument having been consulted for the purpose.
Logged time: 8h18m36s
